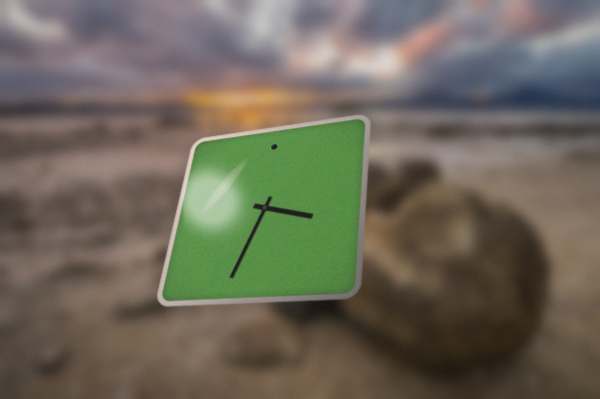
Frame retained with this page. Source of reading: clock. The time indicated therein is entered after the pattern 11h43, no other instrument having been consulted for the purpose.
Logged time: 3h33
